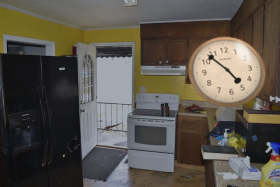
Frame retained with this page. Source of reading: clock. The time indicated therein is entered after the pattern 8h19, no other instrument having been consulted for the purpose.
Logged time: 4h53
